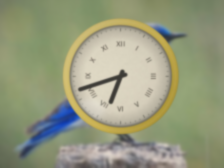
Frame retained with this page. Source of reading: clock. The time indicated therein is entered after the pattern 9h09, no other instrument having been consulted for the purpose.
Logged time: 6h42
